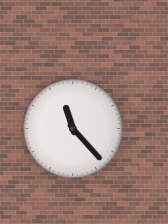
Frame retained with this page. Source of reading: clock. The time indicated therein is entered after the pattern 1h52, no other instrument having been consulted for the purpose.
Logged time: 11h23
